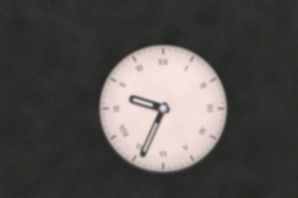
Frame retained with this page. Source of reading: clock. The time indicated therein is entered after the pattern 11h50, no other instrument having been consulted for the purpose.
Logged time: 9h34
